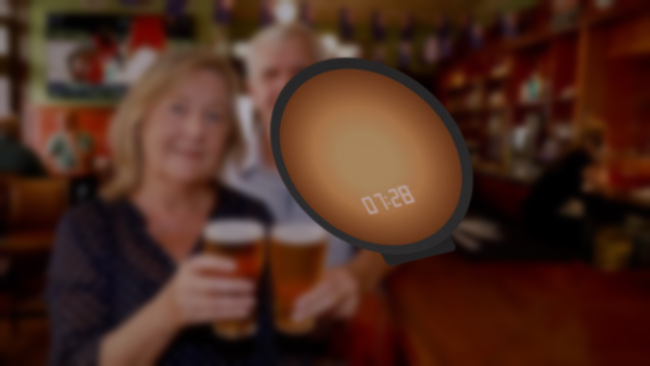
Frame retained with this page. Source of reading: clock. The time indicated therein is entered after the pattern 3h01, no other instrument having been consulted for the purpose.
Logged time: 7h28
